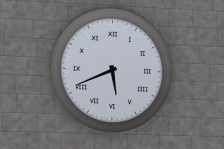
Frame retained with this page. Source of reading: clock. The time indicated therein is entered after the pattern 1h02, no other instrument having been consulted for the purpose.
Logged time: 5h41
